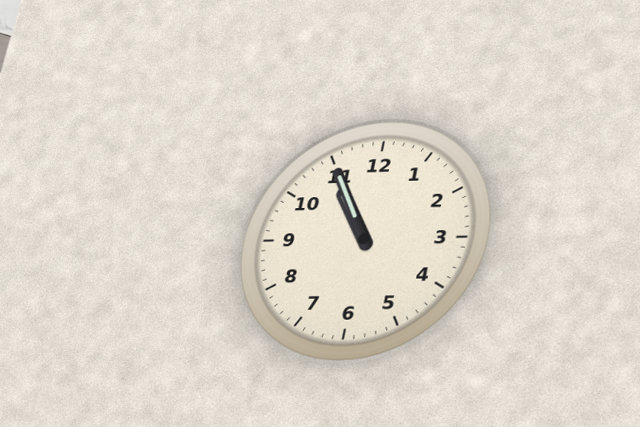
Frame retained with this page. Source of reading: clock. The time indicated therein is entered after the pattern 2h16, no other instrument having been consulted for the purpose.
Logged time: 10h55
